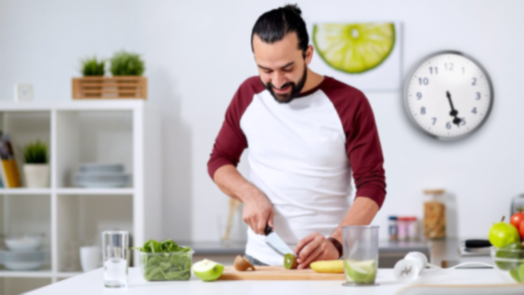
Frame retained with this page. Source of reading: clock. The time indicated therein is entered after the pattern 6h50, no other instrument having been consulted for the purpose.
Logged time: 5h27
